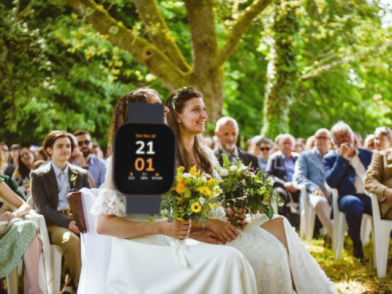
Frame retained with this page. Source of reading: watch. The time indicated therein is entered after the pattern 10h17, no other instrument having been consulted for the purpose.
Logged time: 21h01
